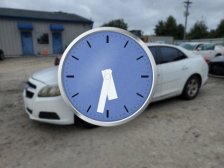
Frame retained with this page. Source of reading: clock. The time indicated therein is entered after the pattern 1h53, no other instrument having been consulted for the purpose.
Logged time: 5h32
